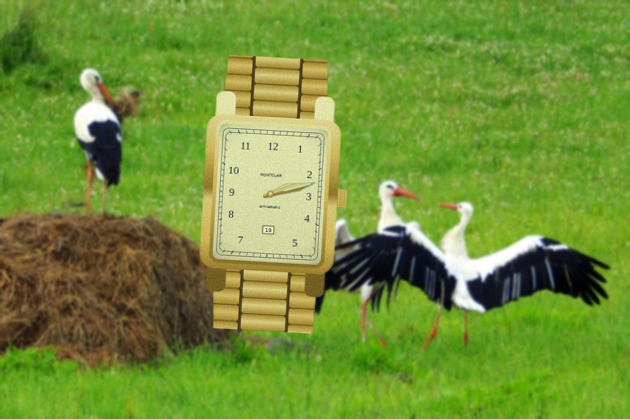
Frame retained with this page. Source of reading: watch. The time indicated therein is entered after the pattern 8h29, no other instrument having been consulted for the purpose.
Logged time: 2h12
